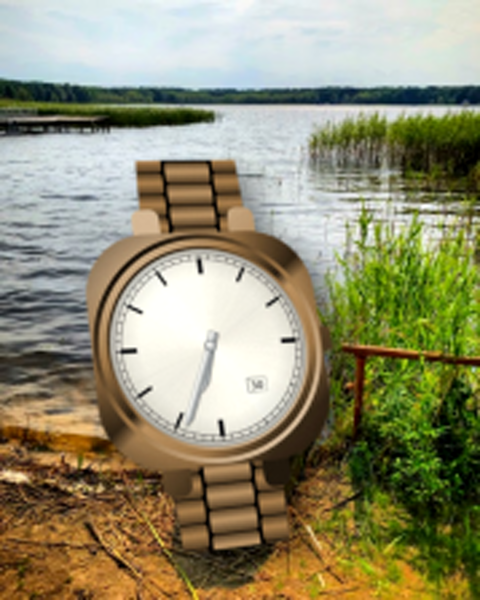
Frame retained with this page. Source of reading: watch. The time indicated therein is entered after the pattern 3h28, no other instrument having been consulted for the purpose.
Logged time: 6h34
